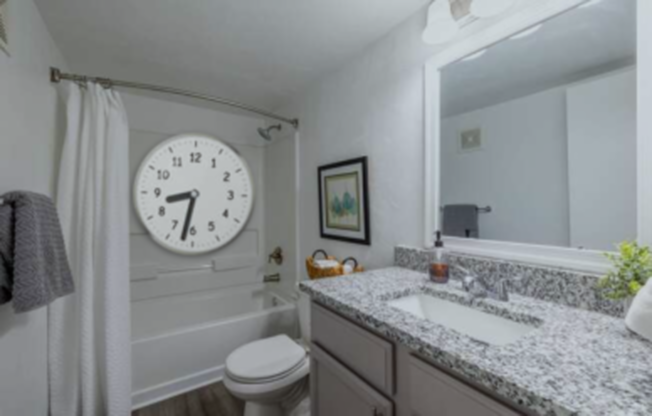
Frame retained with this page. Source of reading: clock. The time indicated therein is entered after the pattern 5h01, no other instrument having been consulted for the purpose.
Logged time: 8h32
